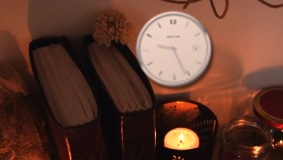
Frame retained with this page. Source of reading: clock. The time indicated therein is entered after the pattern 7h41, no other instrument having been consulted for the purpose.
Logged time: 9h26
